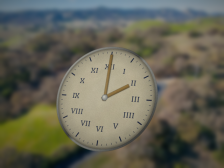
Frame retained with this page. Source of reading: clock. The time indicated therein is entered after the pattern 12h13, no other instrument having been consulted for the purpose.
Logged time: 2h00
